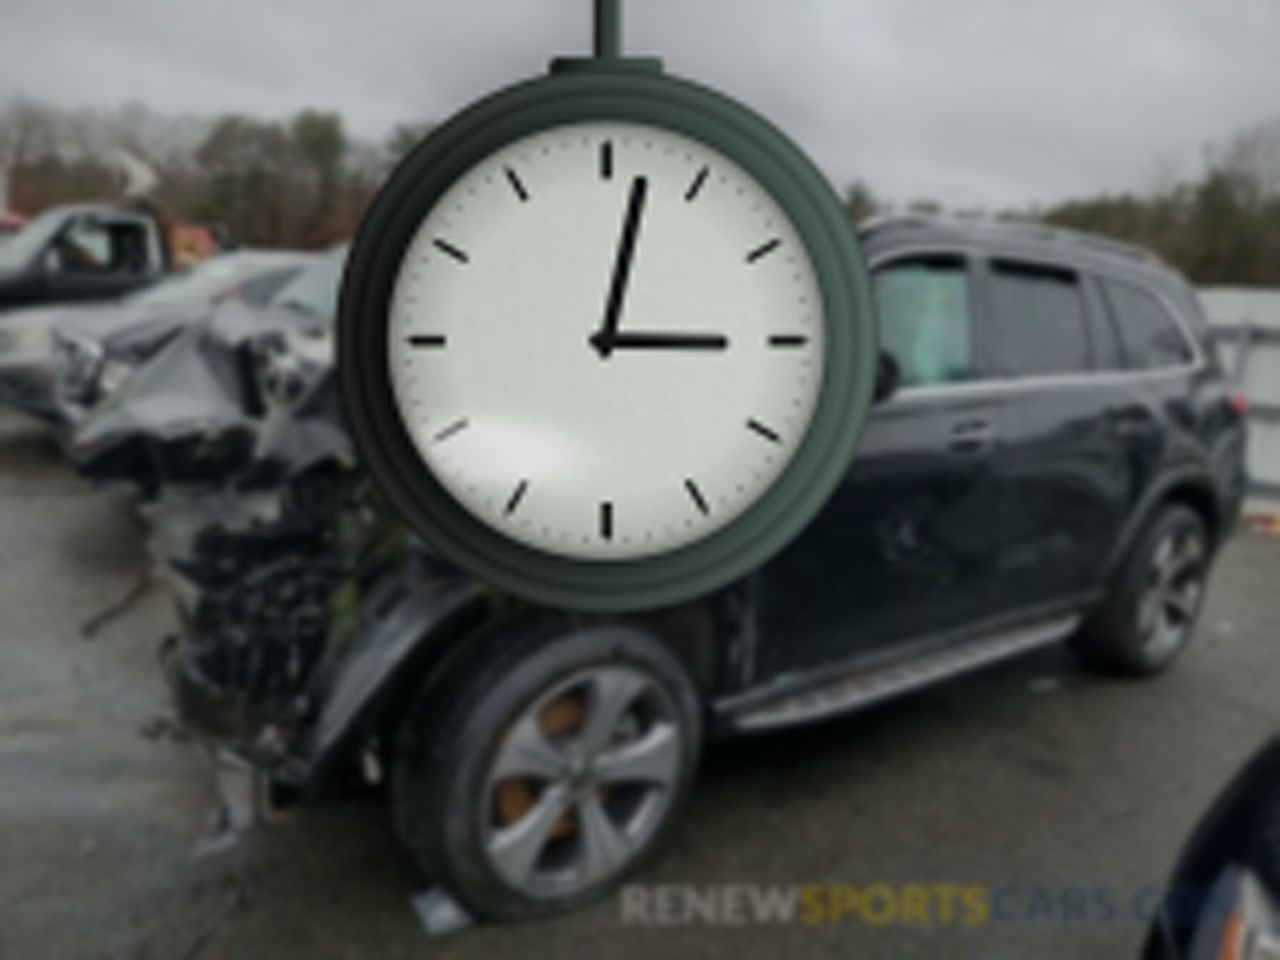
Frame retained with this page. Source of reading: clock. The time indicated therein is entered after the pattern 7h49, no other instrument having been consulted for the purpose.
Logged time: 3h02
